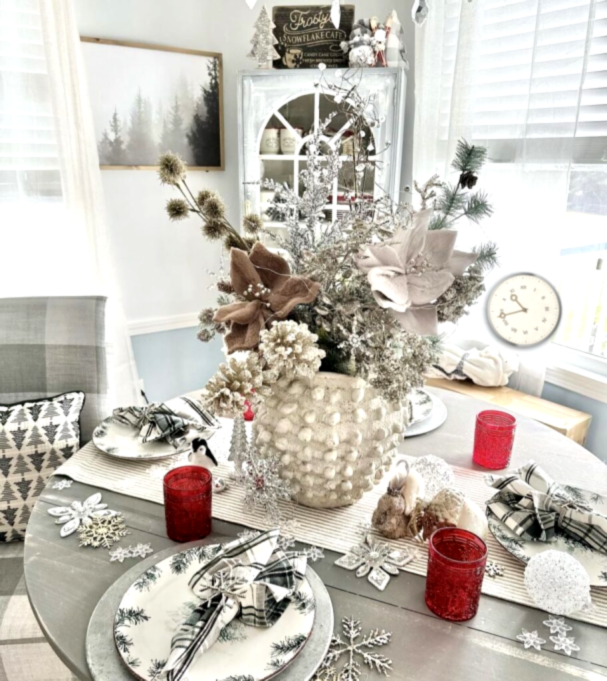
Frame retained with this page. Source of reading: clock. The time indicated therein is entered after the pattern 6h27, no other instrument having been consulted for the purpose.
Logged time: 10h43
